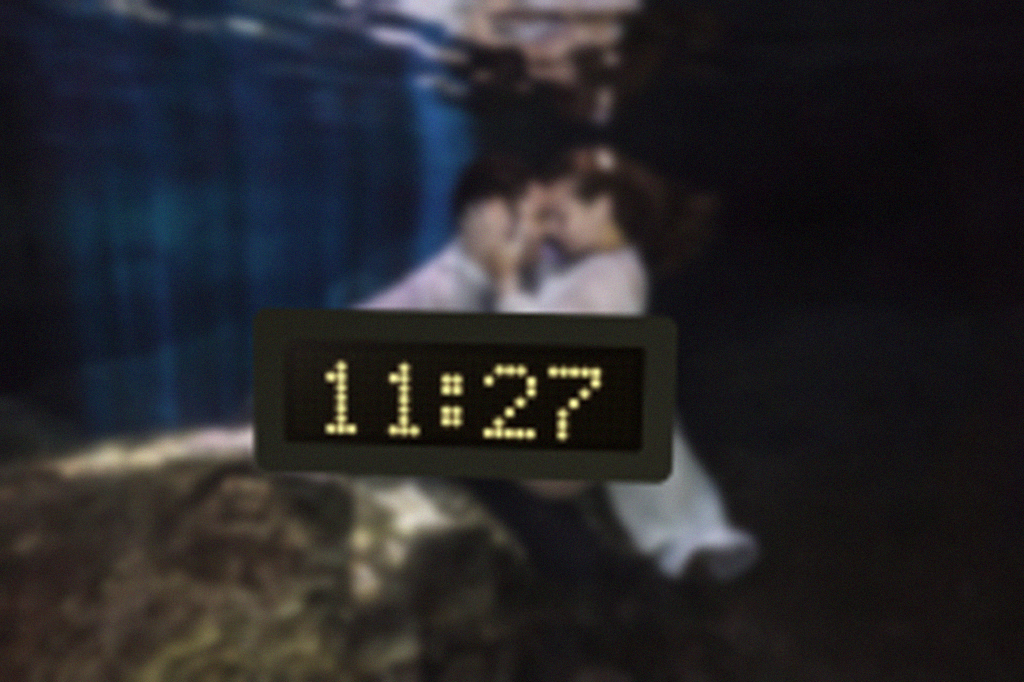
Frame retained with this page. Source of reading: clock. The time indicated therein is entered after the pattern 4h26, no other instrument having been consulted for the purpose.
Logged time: 11h27
